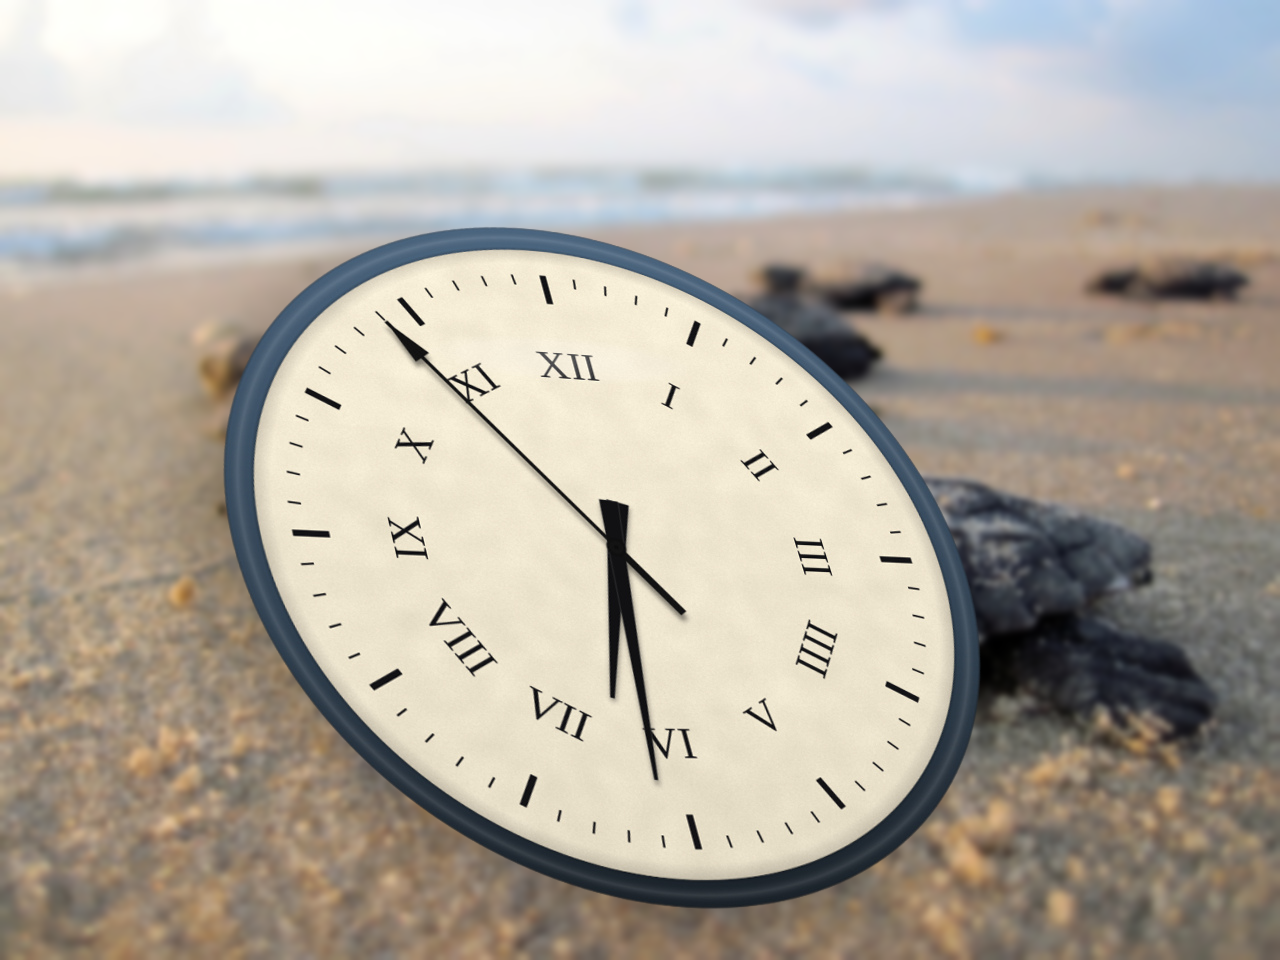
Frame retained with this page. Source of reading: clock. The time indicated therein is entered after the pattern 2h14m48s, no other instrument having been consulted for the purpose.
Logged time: 6h30m54s
